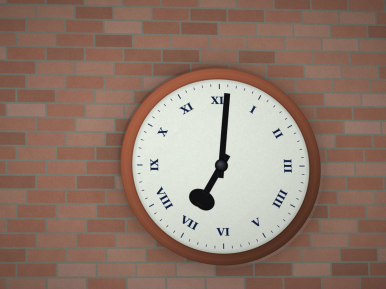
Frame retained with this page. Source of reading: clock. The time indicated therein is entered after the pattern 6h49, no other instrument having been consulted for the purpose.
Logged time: 7h01
